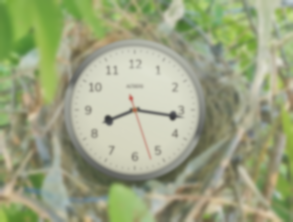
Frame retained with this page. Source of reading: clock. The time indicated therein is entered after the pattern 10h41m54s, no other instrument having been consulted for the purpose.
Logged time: 8h16m27s
